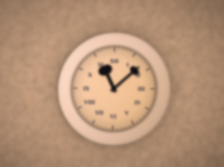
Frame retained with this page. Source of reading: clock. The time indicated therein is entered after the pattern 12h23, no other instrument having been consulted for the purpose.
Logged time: 11h08
